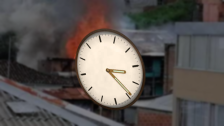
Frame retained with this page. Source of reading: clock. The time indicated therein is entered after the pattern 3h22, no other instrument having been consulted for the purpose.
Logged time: 3h24
